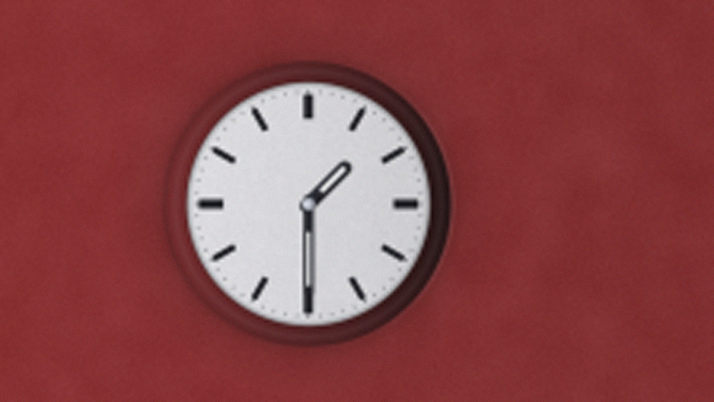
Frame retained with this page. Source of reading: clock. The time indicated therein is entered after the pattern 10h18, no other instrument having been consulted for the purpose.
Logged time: 1h30
